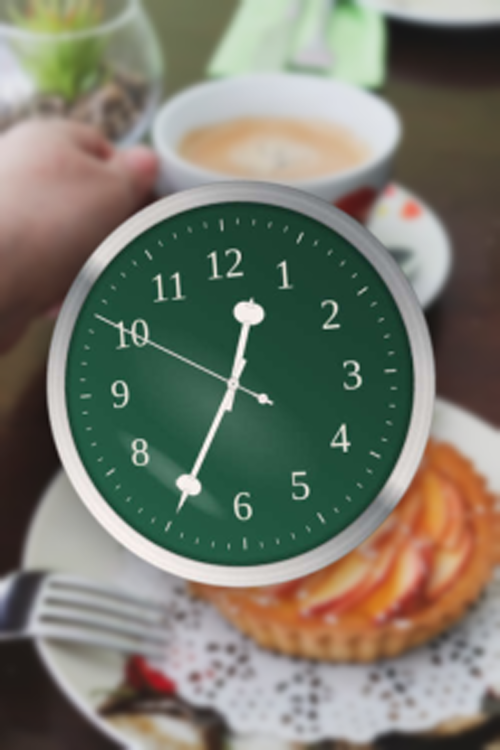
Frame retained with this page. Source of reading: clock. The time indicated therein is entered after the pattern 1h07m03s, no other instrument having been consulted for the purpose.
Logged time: 12h34m50s
